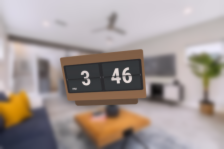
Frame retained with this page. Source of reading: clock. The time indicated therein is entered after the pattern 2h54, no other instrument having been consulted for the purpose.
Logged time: 3h46
